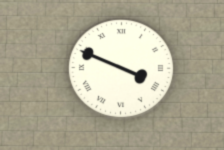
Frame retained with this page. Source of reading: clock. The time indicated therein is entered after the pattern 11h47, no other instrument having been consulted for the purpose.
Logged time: 3h49
